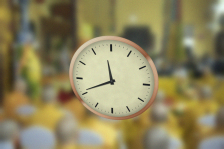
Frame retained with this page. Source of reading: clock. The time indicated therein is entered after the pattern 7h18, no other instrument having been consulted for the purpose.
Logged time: 11h41
